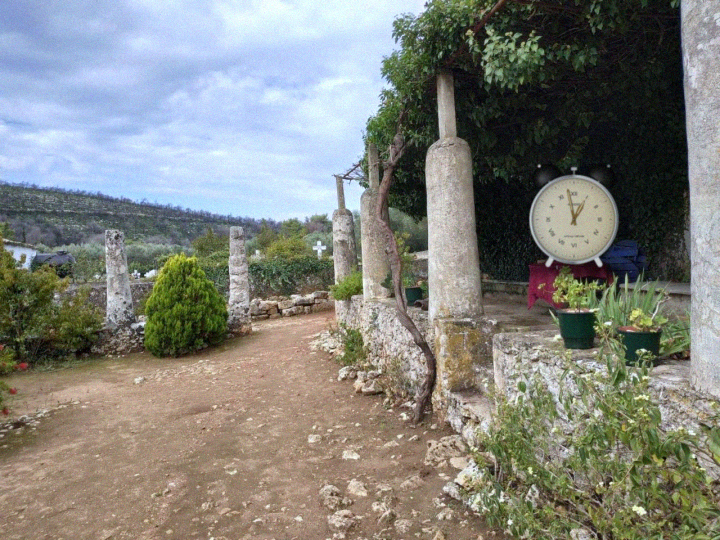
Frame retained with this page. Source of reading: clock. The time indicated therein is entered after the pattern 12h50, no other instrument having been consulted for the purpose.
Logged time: 12h58
